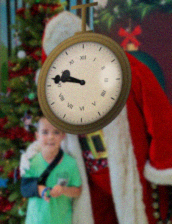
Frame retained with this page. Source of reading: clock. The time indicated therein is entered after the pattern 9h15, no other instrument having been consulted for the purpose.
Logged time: 9h47
